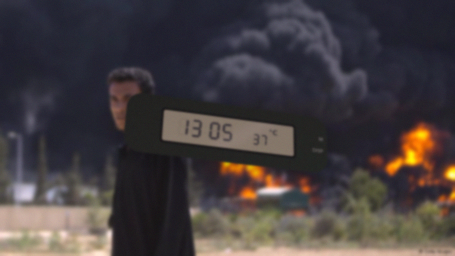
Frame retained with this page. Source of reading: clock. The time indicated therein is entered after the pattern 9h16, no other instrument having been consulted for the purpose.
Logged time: 13h05
